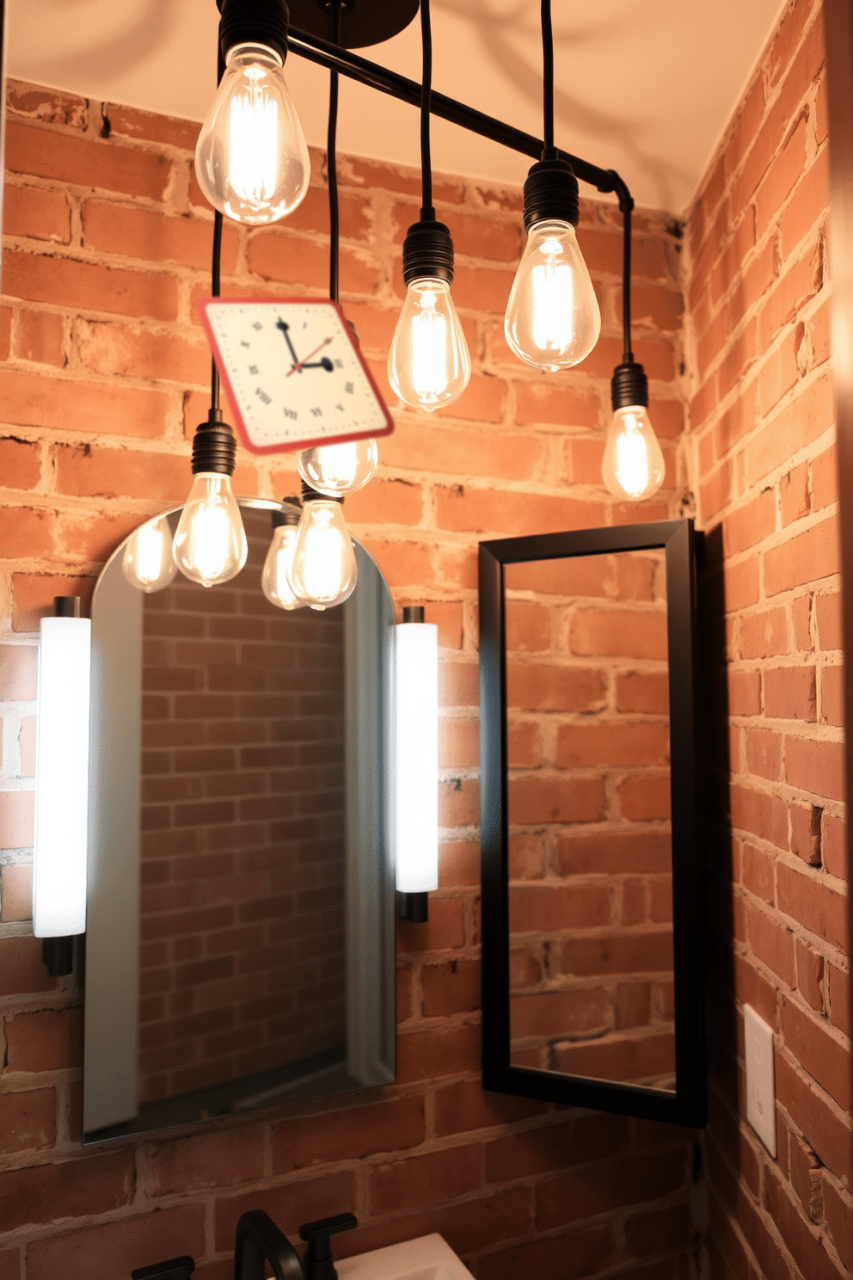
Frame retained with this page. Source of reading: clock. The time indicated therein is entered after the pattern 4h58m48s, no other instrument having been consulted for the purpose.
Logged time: 3h00m10s
